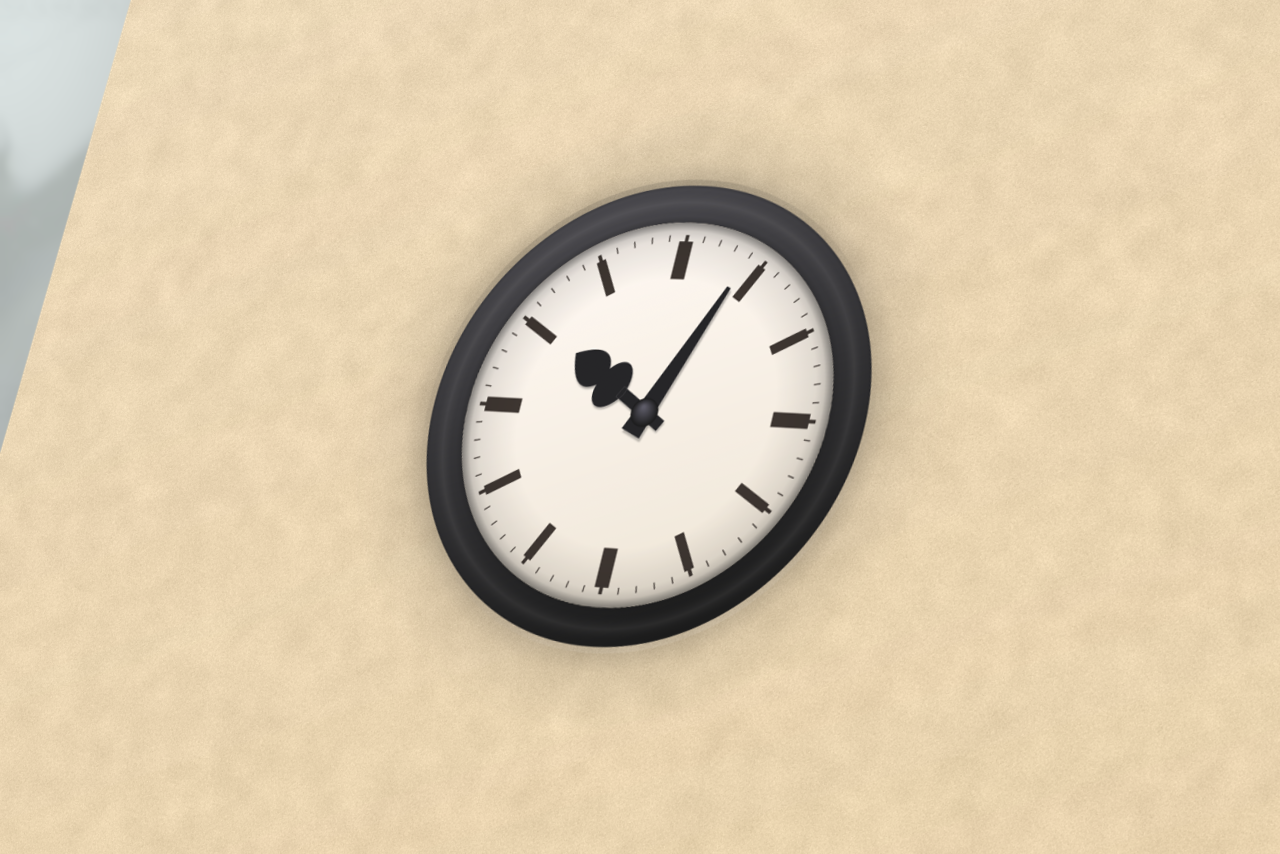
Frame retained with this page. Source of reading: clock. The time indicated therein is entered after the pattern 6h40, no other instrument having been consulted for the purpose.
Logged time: 10h04
